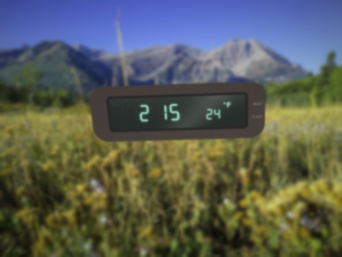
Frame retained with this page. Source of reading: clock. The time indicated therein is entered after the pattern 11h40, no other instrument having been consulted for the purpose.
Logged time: 2h15
